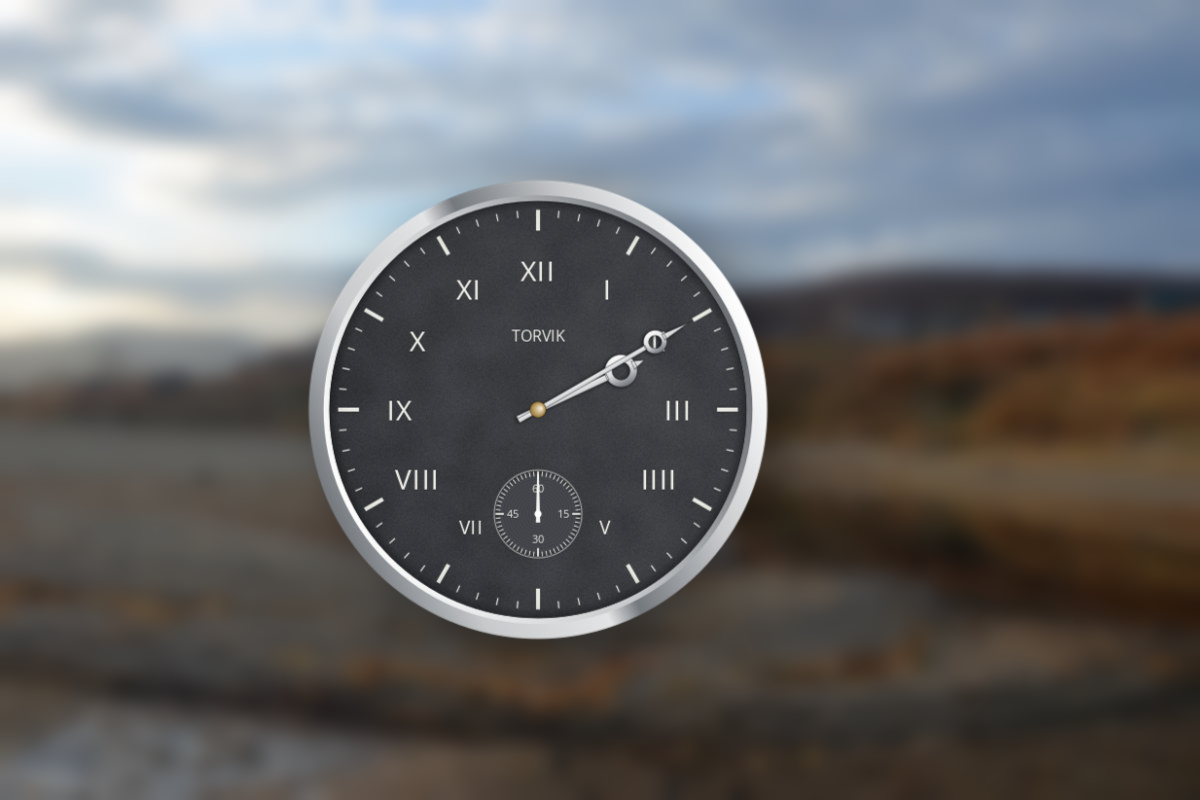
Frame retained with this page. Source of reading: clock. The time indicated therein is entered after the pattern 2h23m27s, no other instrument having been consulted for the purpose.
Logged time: 2h10m00s
